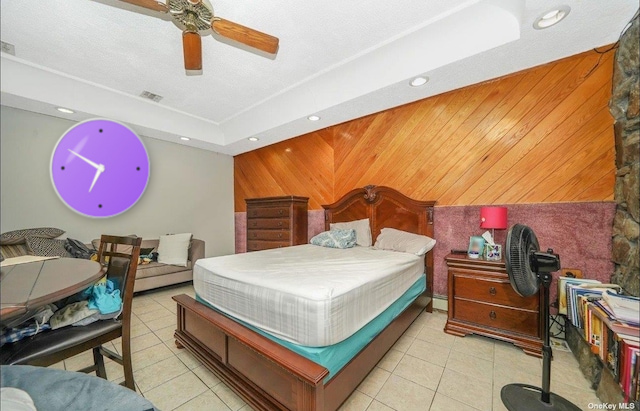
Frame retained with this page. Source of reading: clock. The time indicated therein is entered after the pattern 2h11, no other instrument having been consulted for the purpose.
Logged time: 6h50
